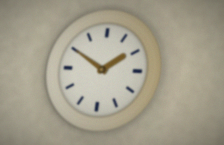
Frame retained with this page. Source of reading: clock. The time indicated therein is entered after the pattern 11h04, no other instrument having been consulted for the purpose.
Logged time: 1h50
